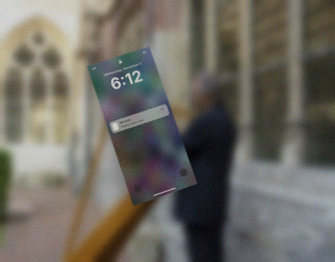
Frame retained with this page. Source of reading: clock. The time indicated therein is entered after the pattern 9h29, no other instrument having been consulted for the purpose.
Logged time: 6h12
